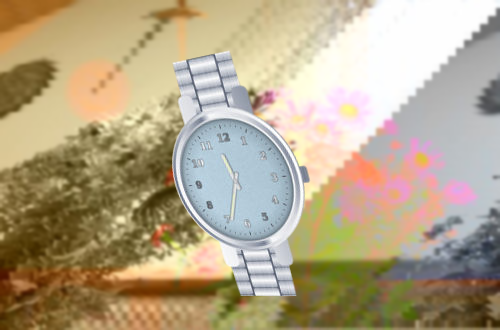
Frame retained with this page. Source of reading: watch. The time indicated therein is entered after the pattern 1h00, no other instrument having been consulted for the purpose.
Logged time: 11h34
